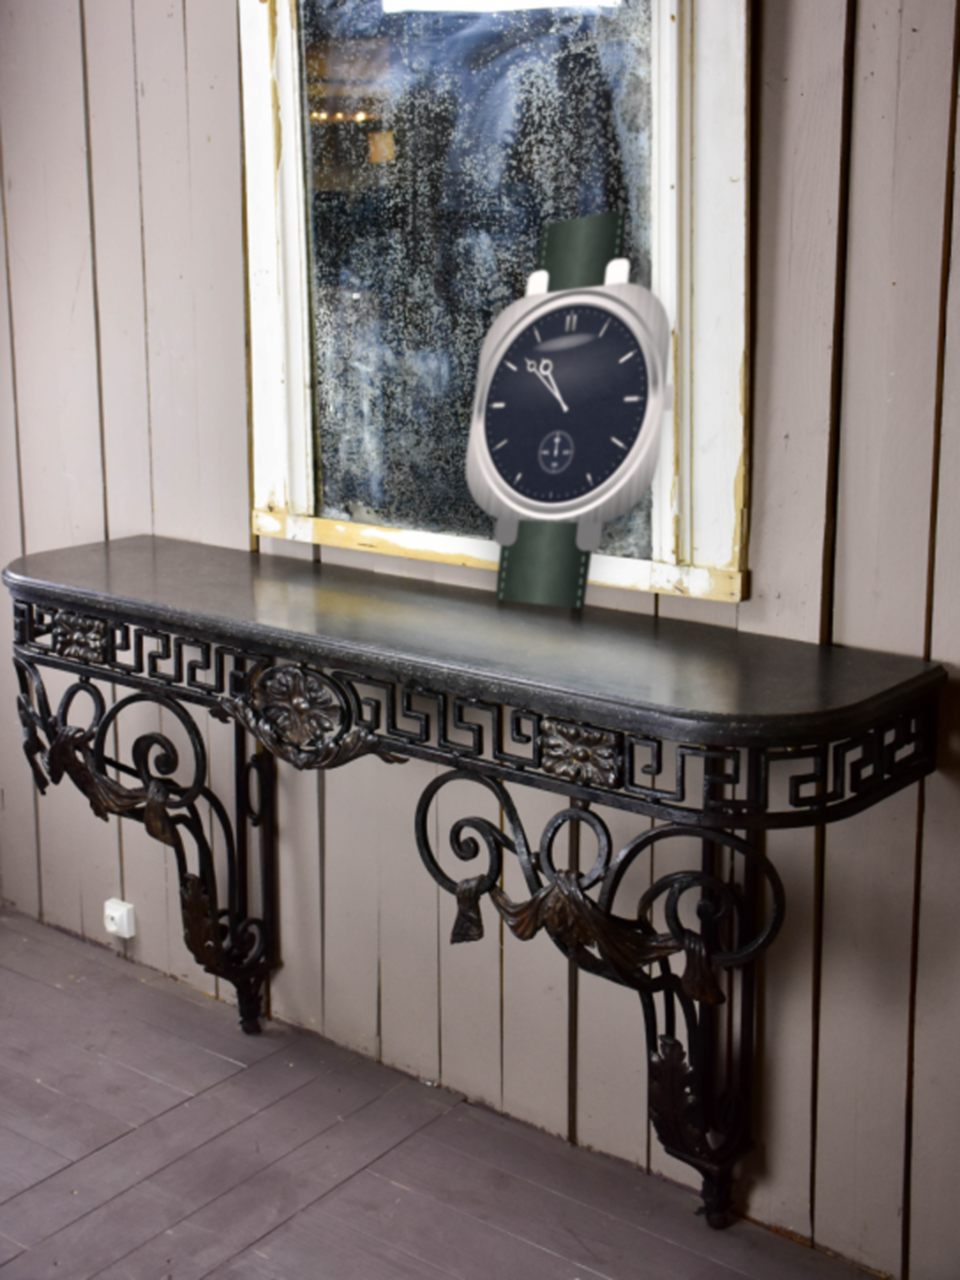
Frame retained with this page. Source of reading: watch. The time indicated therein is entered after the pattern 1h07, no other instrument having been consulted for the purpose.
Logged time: 10h52
